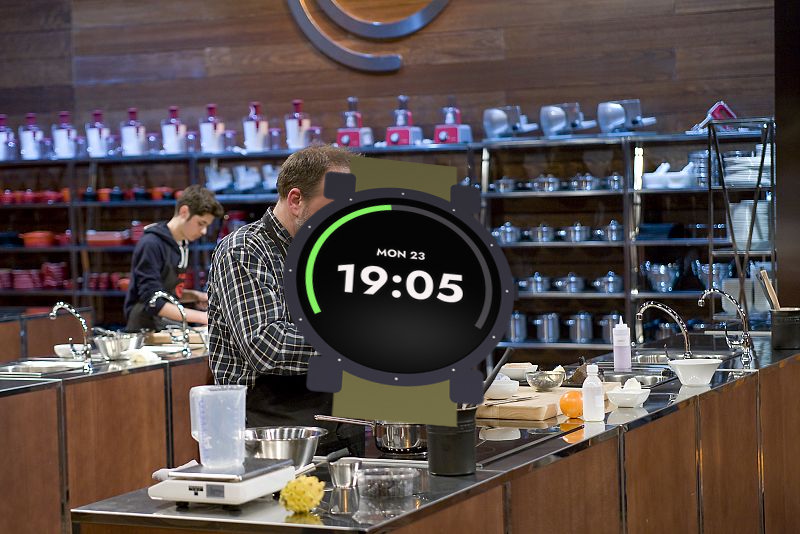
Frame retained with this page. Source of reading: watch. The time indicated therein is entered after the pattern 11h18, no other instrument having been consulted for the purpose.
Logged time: 19h05
